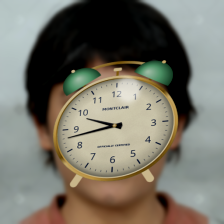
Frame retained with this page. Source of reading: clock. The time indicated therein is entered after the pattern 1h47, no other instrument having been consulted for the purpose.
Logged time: 9h43
